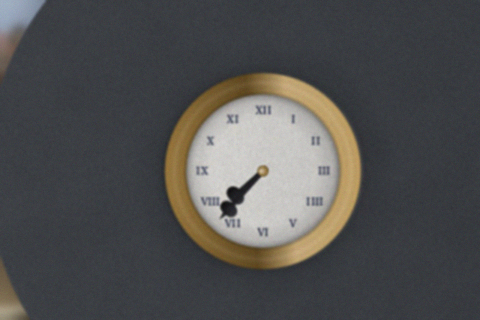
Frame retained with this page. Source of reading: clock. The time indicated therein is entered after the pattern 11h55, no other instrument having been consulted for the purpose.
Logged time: 7h37
